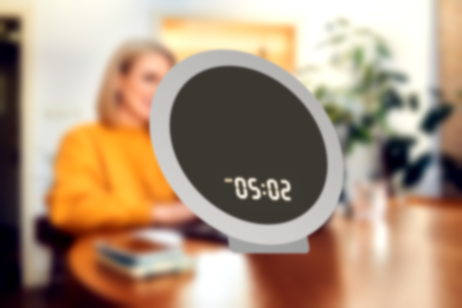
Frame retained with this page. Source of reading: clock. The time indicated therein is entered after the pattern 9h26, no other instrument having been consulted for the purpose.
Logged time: 5h02
